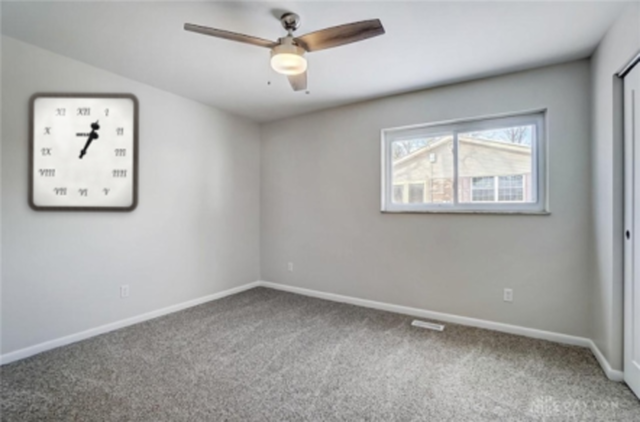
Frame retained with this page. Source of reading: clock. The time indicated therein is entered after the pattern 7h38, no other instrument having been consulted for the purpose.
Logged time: 1h04
